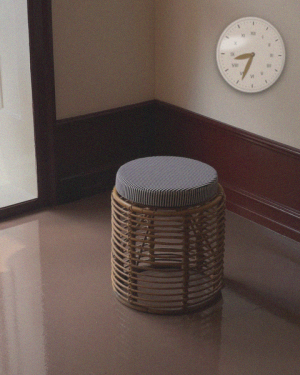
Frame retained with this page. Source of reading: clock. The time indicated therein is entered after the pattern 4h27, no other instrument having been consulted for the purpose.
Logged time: 8h34
